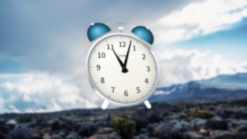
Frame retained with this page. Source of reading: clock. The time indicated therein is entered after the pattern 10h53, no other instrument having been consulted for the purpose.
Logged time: 11h03
